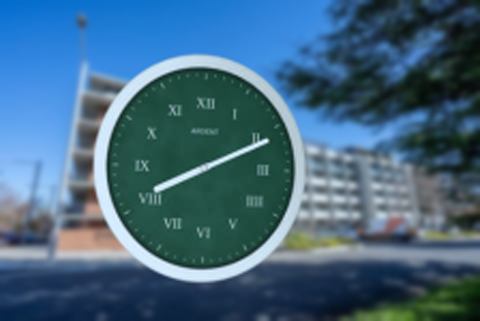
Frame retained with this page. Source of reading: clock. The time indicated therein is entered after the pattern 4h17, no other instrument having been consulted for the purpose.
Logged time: 8h11
